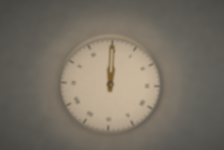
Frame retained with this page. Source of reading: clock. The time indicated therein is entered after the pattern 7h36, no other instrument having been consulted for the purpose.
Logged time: 12h00
